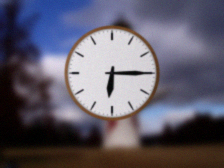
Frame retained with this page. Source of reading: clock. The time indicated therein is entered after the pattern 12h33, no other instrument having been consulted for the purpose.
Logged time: 6h15
